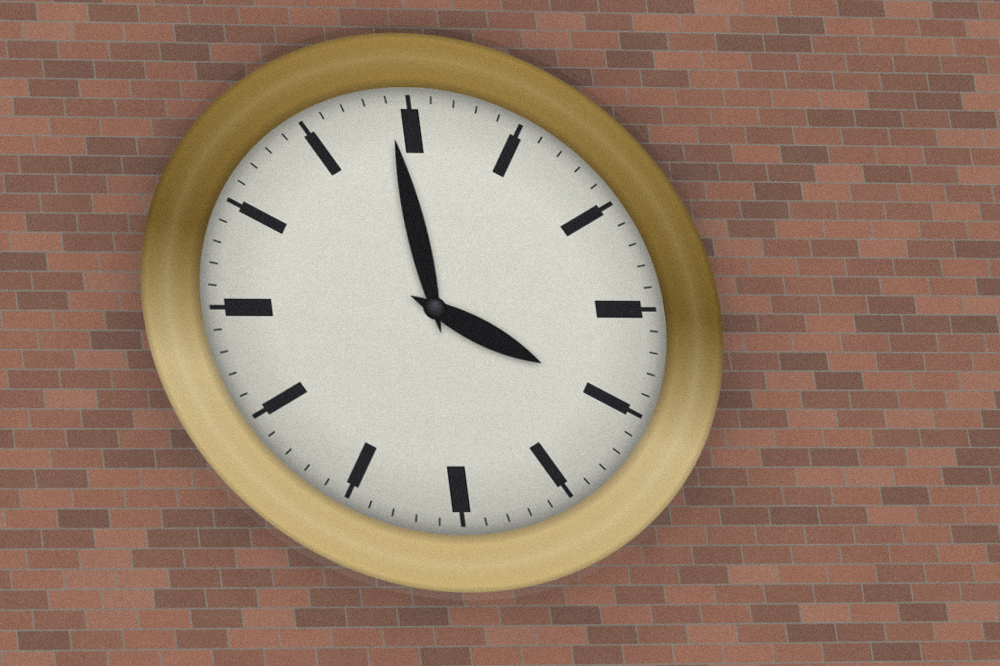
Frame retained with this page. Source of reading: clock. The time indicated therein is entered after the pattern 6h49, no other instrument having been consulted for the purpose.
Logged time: 3h59
